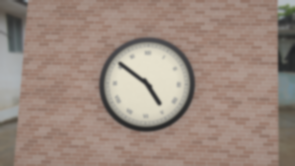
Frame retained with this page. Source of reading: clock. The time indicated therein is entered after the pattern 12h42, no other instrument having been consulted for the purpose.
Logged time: 4h51
